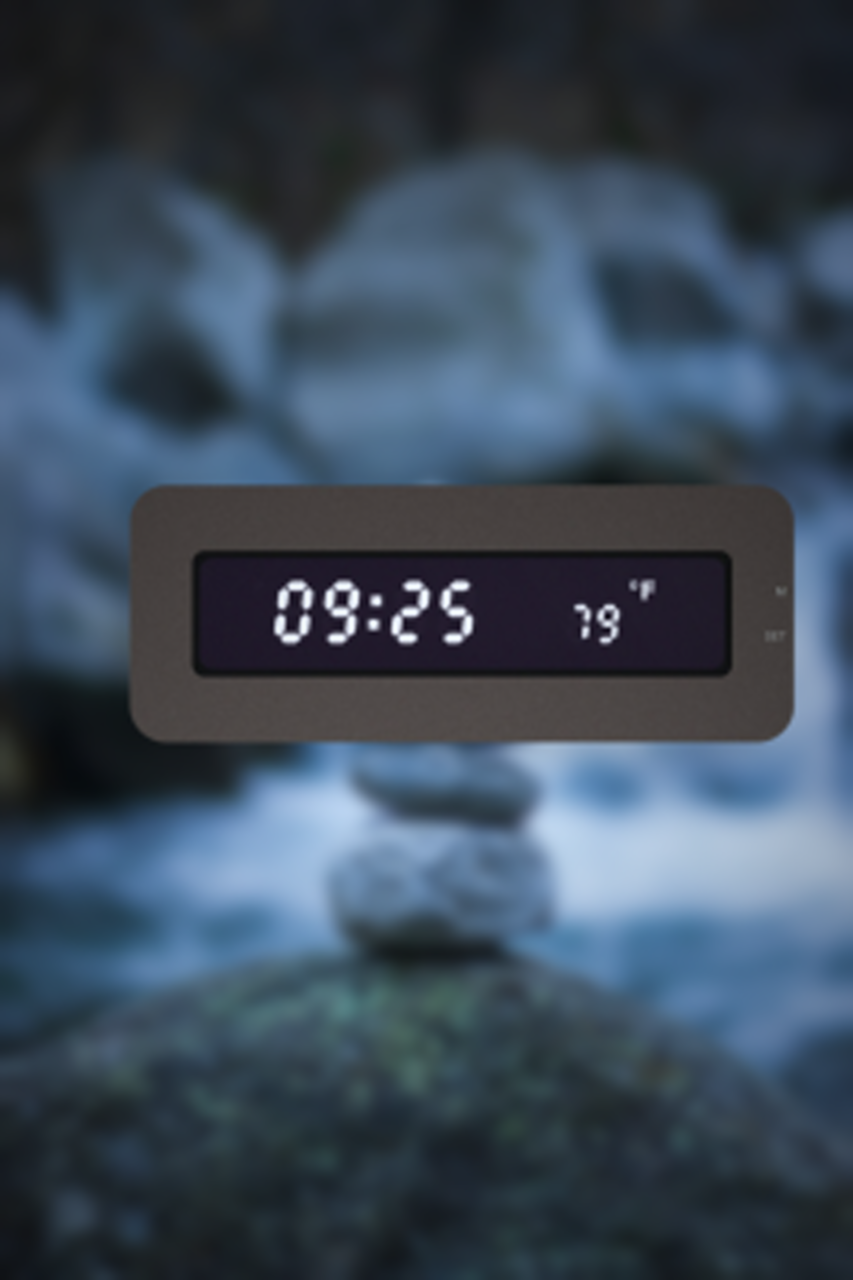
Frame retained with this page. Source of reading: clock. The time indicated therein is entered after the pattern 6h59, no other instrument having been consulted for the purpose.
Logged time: 9h25
